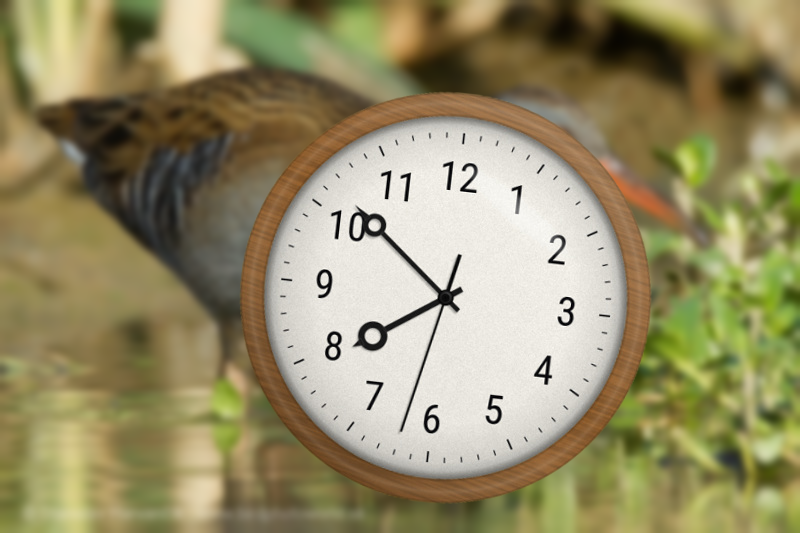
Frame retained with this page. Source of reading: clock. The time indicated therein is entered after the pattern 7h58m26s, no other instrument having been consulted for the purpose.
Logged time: 7h51m32s
